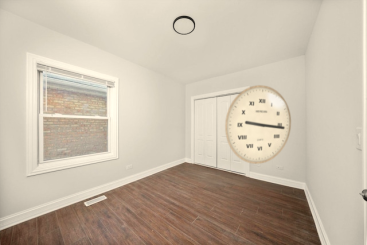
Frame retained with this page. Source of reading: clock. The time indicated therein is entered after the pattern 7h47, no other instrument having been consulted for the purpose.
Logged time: 9h16
